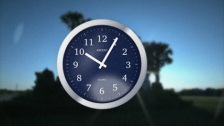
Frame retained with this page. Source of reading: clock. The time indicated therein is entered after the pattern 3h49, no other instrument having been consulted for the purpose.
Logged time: 10h05
